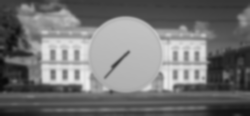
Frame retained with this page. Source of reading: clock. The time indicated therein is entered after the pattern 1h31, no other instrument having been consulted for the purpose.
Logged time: 7h37
